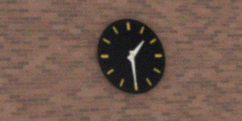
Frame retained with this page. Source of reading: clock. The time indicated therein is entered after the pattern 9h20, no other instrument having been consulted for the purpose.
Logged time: 1h30
